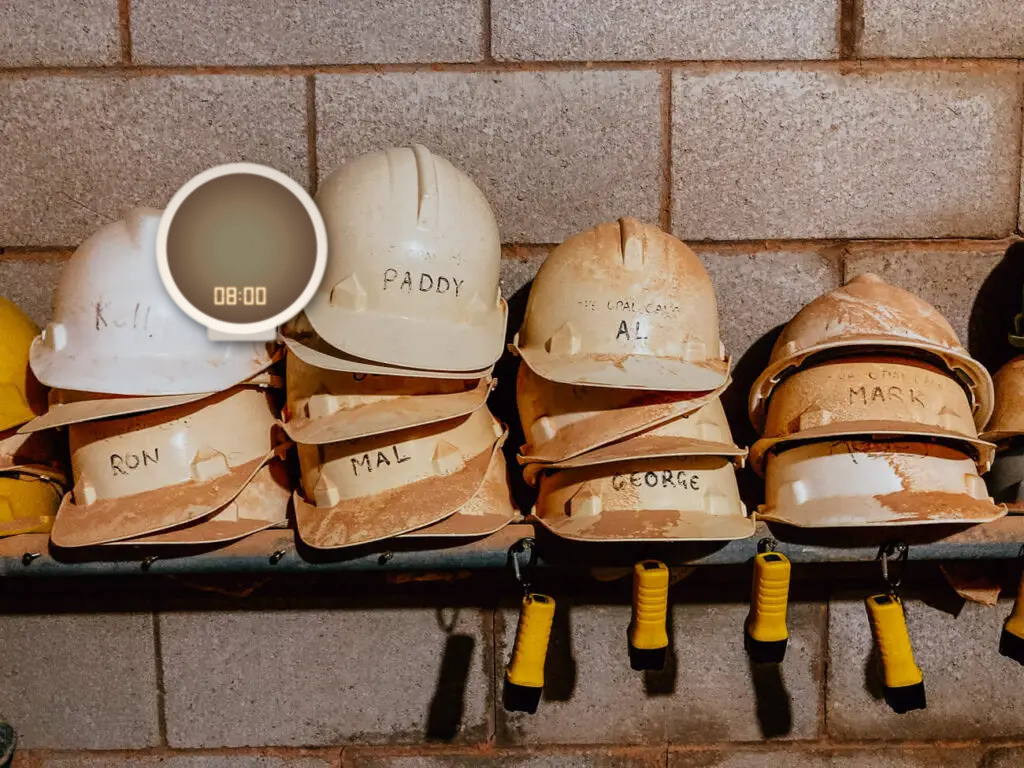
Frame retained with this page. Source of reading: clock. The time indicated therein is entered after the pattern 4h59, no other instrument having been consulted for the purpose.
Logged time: 8h00
